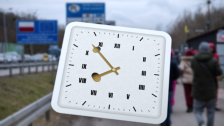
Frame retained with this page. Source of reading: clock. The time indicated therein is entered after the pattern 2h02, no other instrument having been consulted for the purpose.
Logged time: 7h53
